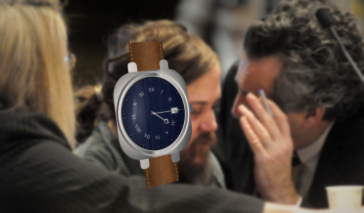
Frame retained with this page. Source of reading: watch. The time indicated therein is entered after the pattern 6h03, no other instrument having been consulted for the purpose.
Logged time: 4h15
